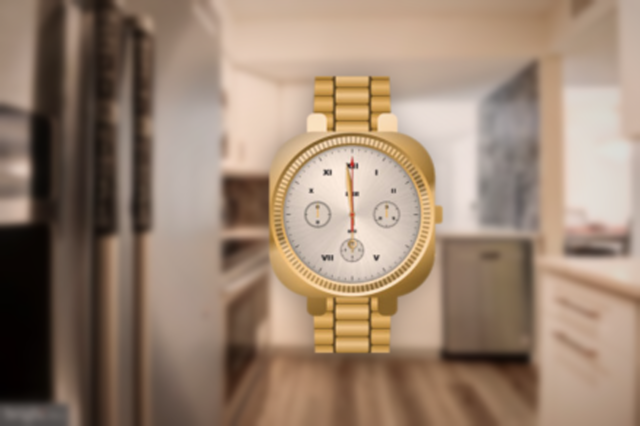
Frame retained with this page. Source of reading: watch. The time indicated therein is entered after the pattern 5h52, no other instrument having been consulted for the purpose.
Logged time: 5h59
